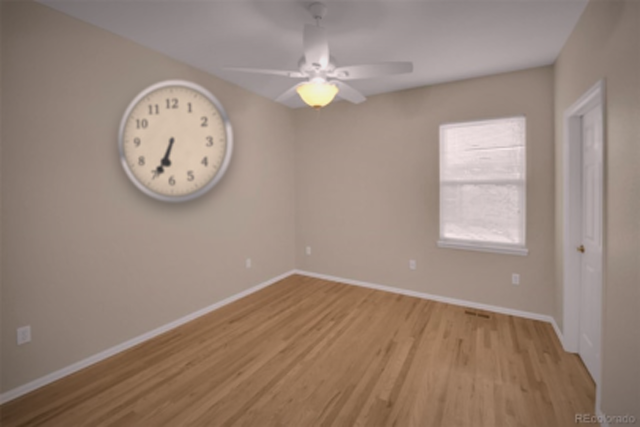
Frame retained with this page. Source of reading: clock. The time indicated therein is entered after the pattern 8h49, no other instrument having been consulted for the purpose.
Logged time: 6h34
